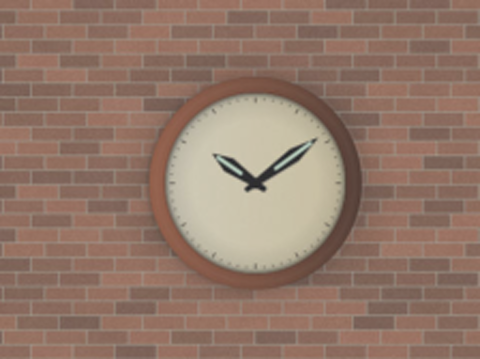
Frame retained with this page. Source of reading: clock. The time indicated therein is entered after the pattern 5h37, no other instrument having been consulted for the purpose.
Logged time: 10h09
